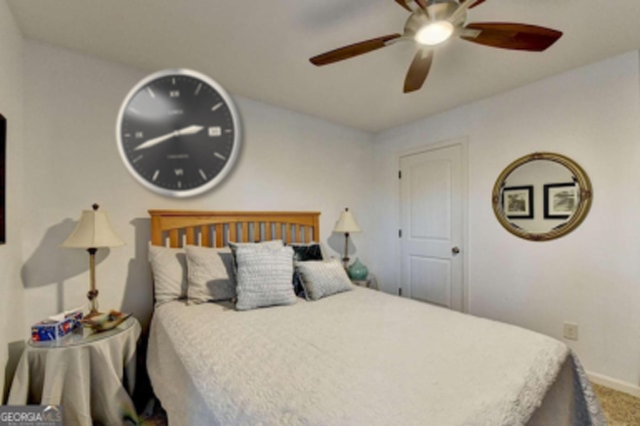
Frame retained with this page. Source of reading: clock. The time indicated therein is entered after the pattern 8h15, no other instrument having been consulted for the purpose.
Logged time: 2h42
